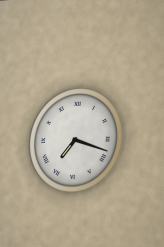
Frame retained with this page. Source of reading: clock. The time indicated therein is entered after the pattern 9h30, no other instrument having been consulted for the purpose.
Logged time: 7h18
